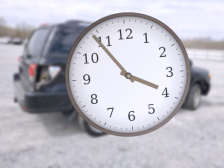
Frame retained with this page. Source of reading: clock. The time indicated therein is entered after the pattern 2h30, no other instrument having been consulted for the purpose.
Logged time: 3h54
